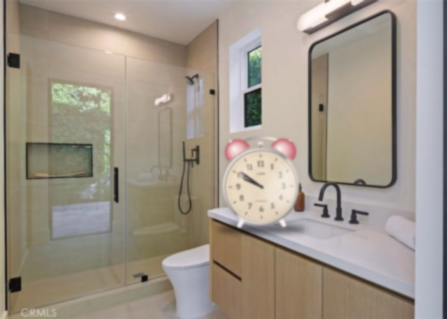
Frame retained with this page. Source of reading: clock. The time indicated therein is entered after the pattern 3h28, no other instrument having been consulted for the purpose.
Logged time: 9h51
